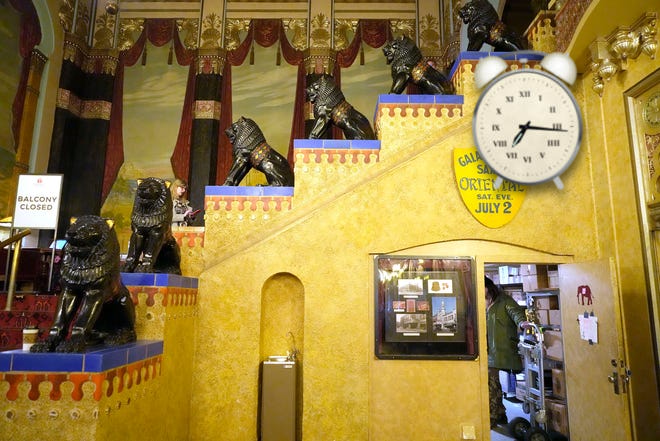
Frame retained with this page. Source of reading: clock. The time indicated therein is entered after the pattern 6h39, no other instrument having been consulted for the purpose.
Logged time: 7h16
